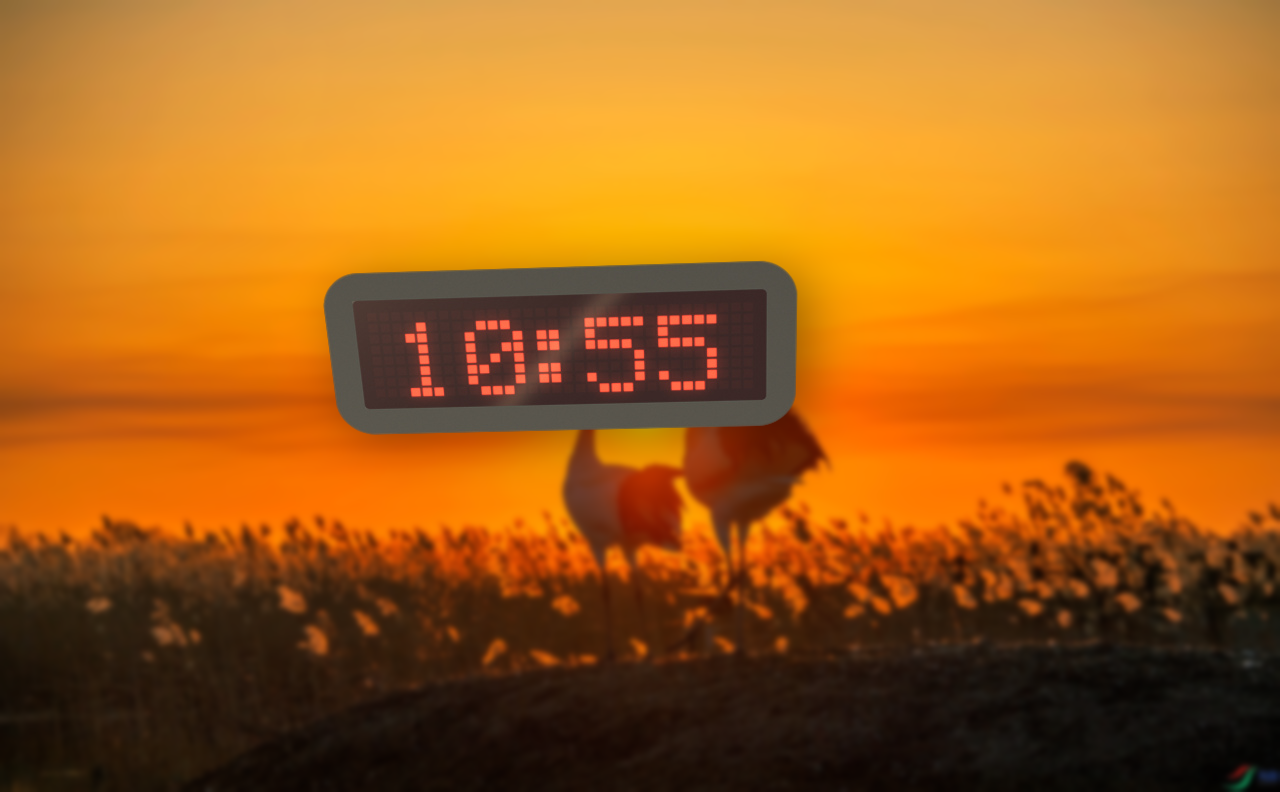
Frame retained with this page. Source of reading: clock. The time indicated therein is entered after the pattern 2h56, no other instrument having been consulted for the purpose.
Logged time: 10h55
